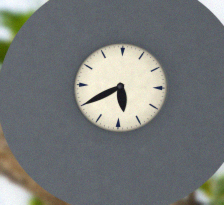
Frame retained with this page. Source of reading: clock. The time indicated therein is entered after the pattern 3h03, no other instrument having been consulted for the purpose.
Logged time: 5h40
